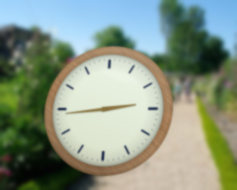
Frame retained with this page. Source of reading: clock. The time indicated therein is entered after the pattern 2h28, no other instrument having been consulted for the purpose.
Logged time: 2h44
